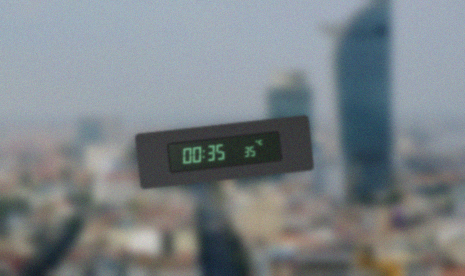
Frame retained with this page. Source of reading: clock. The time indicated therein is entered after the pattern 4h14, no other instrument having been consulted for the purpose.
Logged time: 0h35
